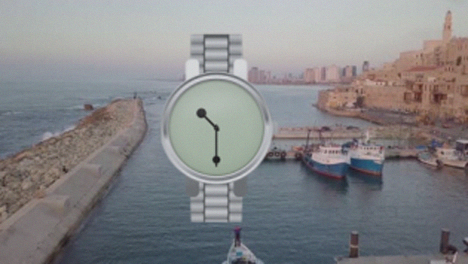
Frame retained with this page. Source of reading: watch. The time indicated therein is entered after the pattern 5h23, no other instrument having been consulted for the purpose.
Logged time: 10h30
